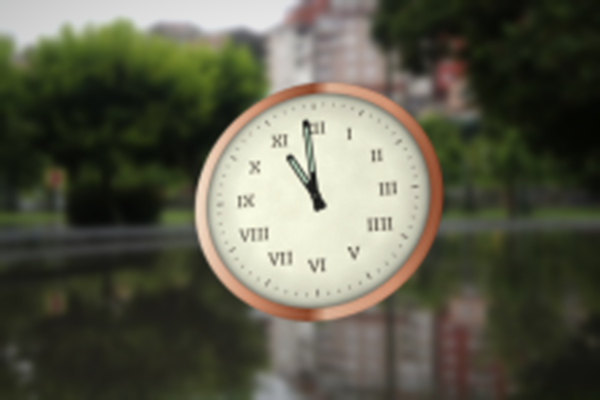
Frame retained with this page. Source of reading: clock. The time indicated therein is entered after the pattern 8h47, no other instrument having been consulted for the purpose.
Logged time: 10h59
